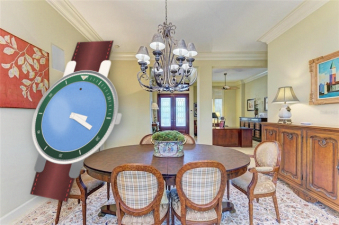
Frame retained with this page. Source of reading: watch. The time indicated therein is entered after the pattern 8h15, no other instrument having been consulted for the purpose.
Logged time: 3h19
